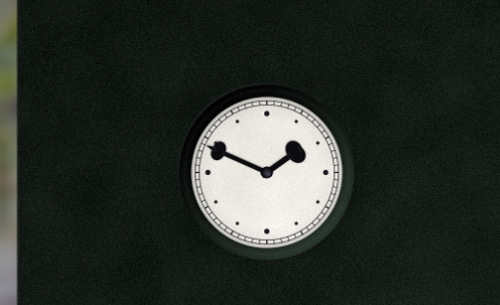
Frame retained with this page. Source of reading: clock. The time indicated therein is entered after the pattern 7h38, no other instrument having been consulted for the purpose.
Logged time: 1h49
